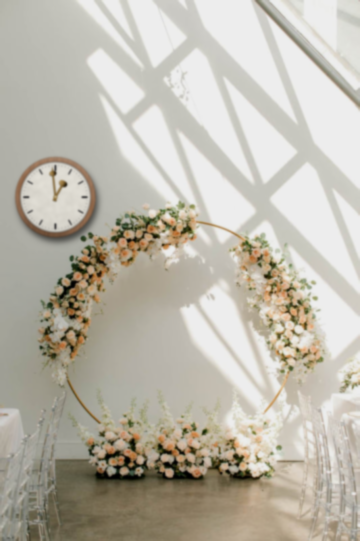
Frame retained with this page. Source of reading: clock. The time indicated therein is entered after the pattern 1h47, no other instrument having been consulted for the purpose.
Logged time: 12h59
